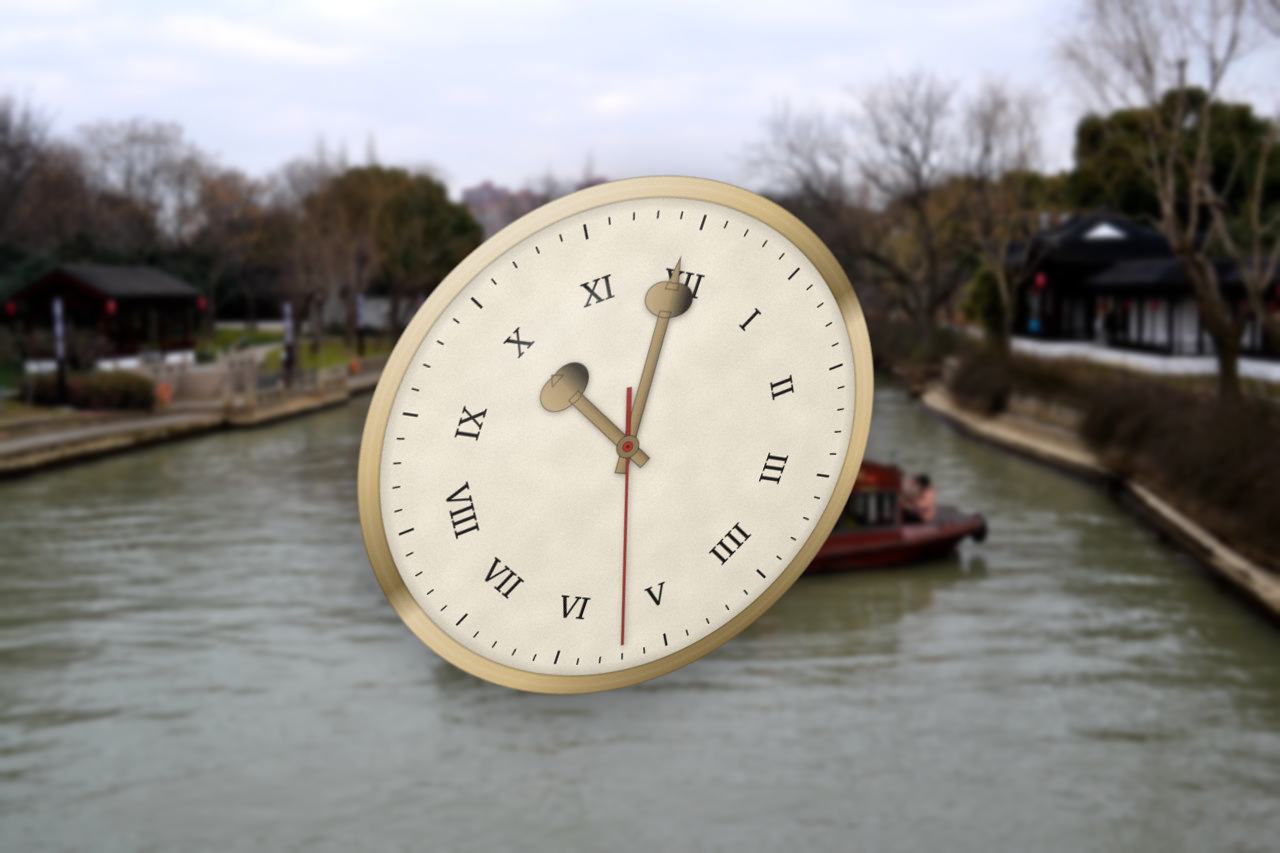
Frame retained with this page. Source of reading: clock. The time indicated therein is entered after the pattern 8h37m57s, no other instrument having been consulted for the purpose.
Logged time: 9h59m27s
